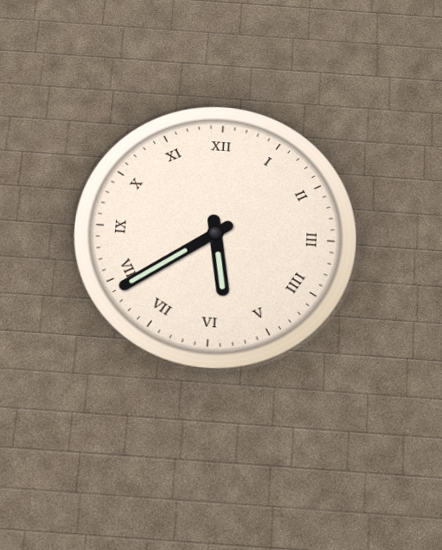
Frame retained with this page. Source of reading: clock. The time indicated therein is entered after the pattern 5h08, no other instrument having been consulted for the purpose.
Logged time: 5h39
